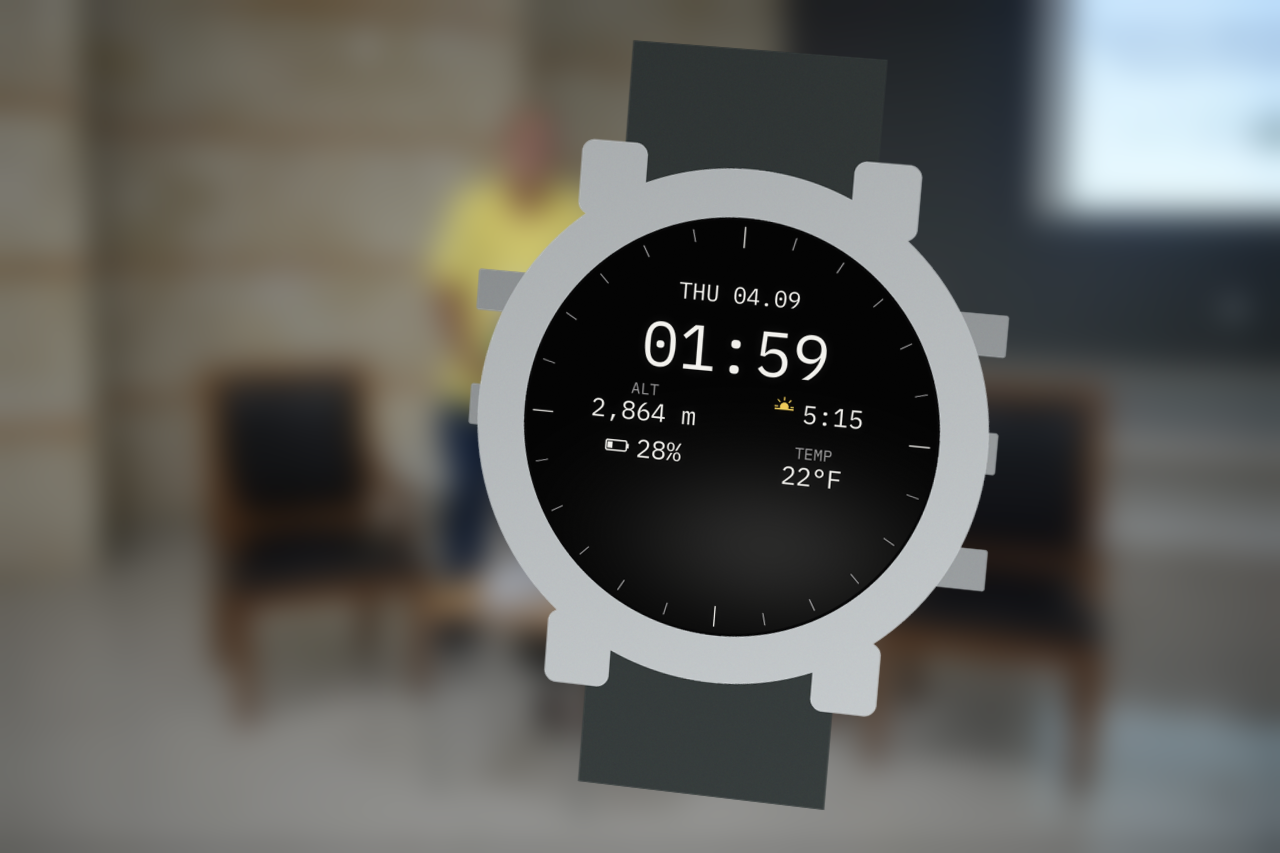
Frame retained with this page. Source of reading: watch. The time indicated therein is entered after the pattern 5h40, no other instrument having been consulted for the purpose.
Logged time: 1h59
